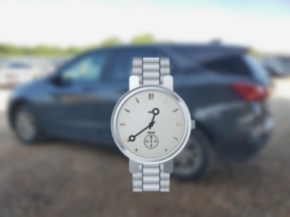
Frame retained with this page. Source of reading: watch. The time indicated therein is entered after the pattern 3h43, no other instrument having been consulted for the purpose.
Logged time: 12h39
